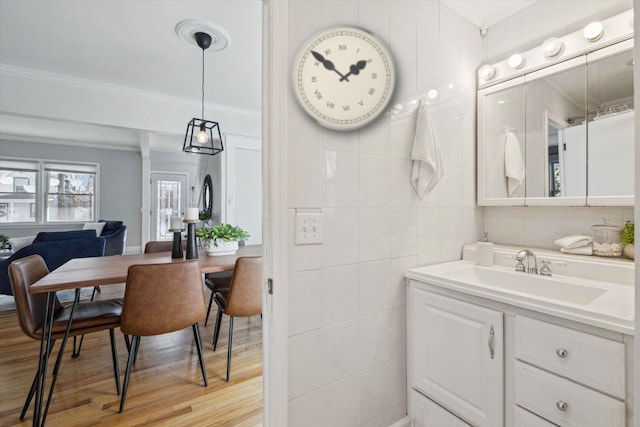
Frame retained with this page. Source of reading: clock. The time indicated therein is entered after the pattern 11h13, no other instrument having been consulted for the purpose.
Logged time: 1h52
